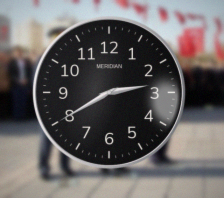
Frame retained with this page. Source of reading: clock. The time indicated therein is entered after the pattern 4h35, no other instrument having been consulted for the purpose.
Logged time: 2h40
